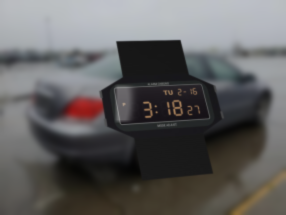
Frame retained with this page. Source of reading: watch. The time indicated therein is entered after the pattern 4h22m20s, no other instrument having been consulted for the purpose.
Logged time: 3h18m27s
